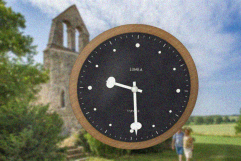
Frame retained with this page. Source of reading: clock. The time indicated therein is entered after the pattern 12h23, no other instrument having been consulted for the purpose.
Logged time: 9h29
